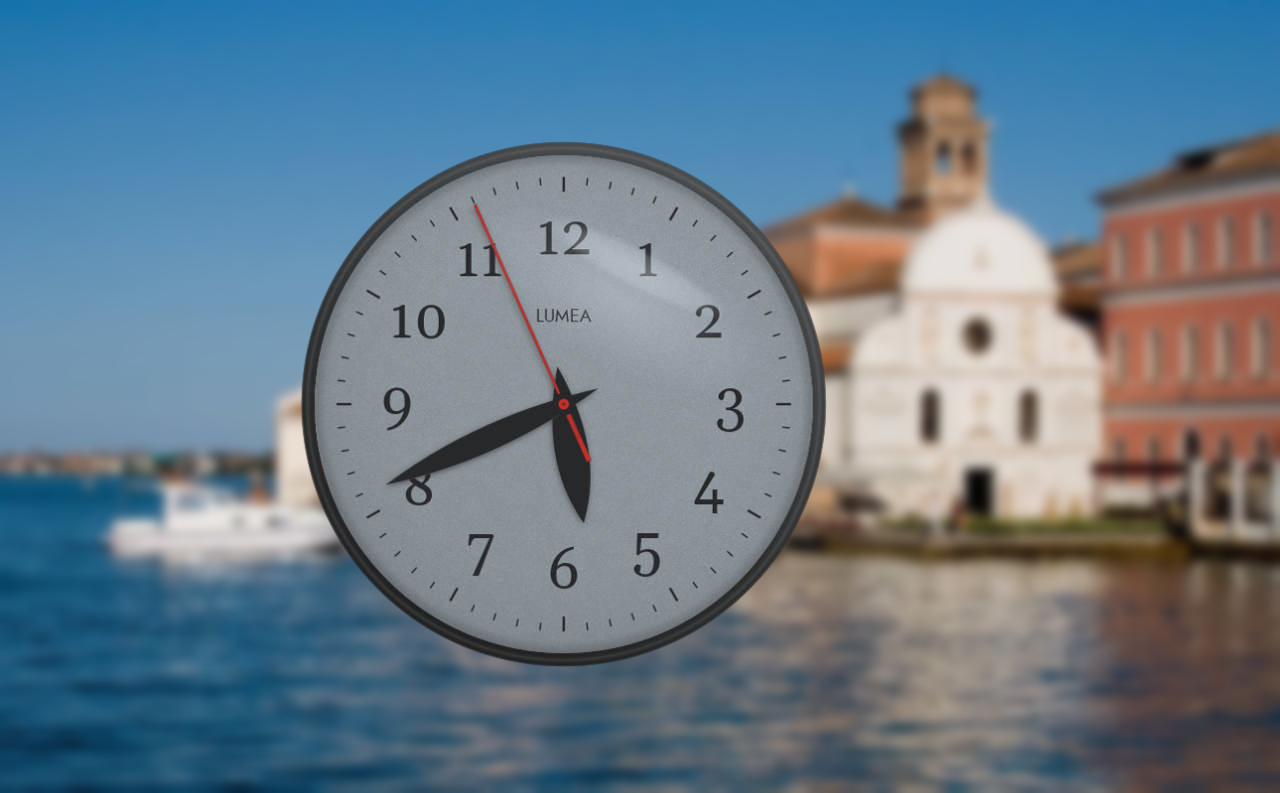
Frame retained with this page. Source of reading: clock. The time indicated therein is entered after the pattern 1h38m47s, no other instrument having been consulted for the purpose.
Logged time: 5h40m56s
